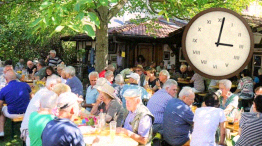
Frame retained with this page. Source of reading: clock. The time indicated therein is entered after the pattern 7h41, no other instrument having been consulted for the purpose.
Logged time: 3h01
